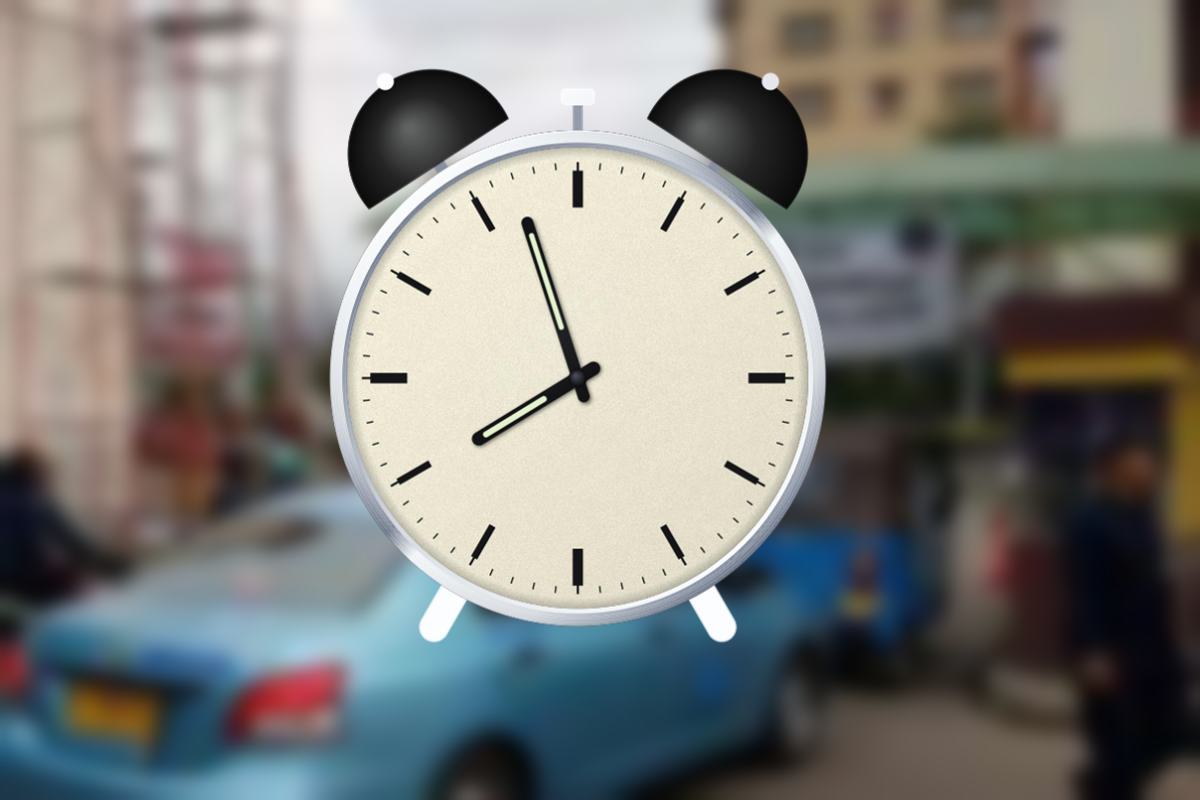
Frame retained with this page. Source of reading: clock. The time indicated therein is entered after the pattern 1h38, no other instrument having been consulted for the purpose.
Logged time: 7h57
